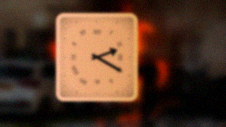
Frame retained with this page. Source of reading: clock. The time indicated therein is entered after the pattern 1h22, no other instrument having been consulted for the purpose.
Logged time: 2h20
